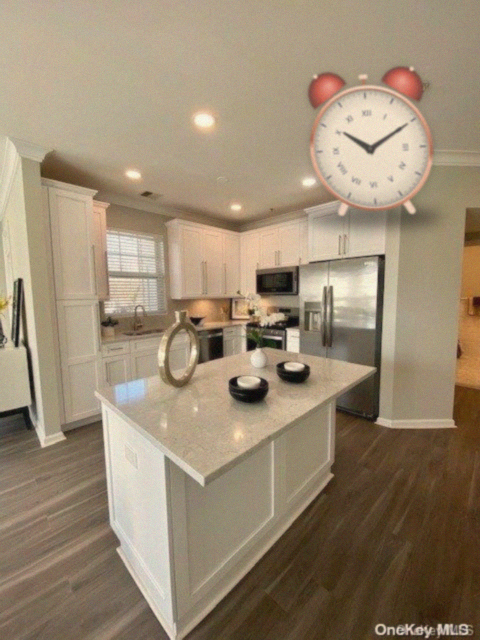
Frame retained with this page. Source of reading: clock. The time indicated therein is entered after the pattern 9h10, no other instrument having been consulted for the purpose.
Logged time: 10h10
